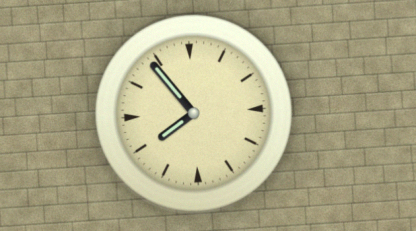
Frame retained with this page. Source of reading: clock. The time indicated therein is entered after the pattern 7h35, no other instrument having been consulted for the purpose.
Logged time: 7h54
